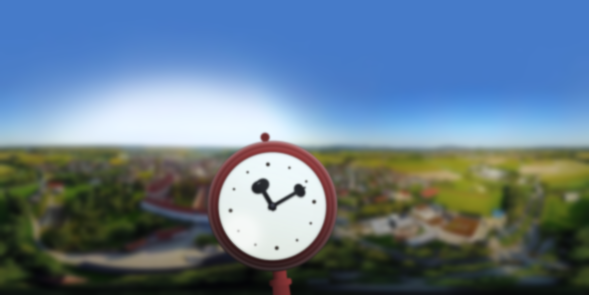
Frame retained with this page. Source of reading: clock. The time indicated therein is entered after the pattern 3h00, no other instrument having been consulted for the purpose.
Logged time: 11h11
